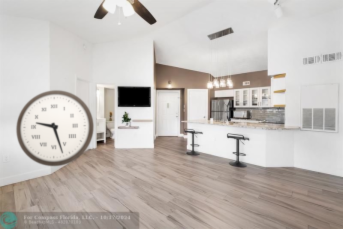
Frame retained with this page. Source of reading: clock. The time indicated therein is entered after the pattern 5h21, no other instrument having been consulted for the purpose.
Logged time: 9h27
